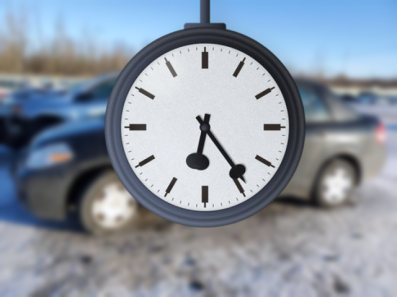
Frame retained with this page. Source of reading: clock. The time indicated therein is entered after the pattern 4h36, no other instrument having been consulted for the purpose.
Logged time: 6h24
